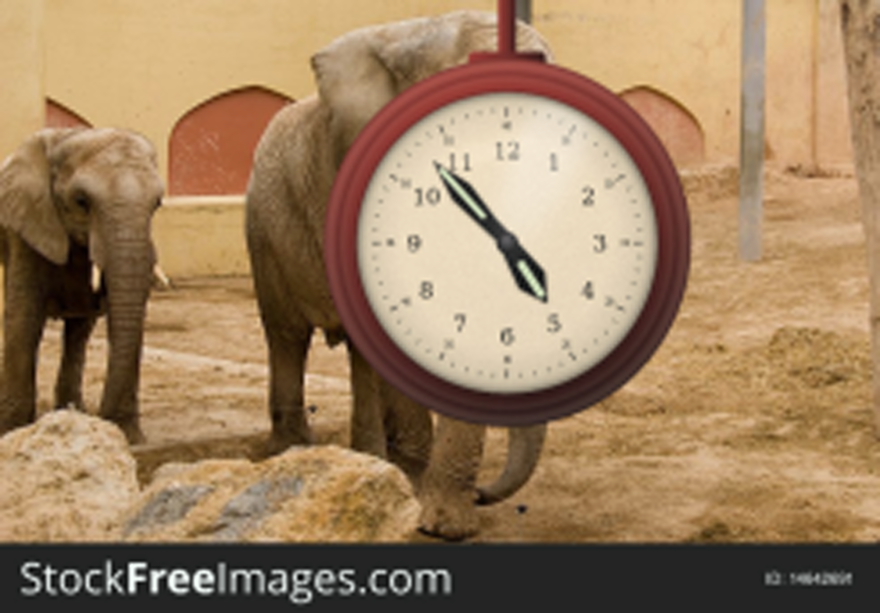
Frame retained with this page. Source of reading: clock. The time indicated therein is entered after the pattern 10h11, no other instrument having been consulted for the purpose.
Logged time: 4h53
